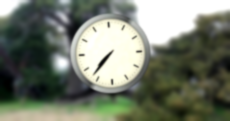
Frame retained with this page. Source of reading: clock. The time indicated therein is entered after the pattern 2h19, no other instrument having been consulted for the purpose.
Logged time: 7h37
